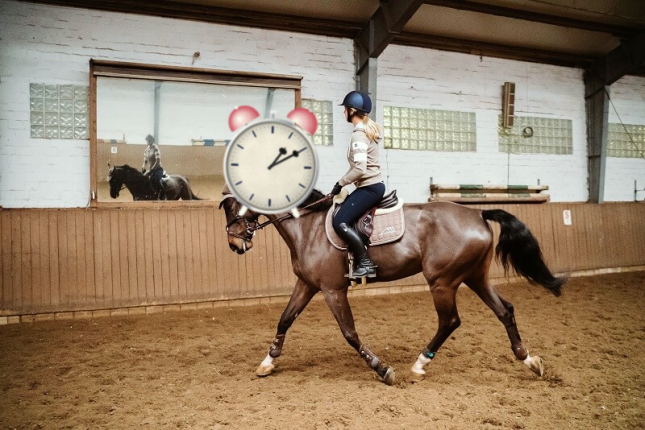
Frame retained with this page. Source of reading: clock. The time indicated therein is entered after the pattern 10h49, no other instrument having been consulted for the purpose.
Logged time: 1h10
